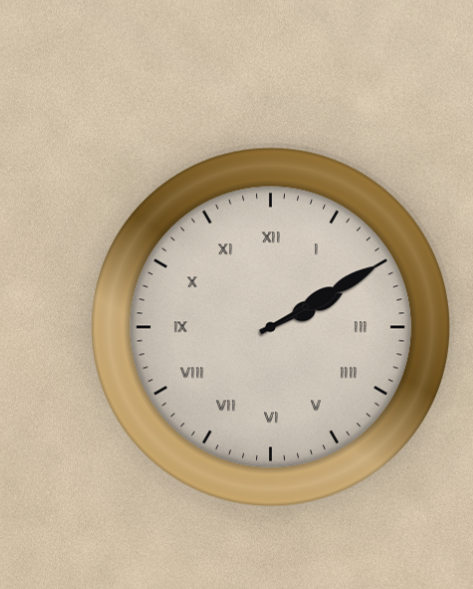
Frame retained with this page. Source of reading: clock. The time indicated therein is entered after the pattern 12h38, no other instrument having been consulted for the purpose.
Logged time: 2h10
